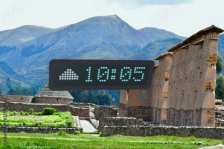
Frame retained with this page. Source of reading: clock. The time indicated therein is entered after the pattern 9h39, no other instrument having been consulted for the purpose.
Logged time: 10h05
